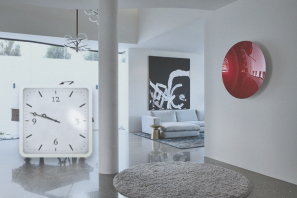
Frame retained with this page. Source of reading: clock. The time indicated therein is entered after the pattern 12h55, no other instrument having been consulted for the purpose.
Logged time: 9h48
